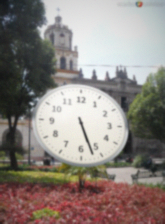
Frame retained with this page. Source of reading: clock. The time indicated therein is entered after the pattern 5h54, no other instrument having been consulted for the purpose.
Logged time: 5h27
